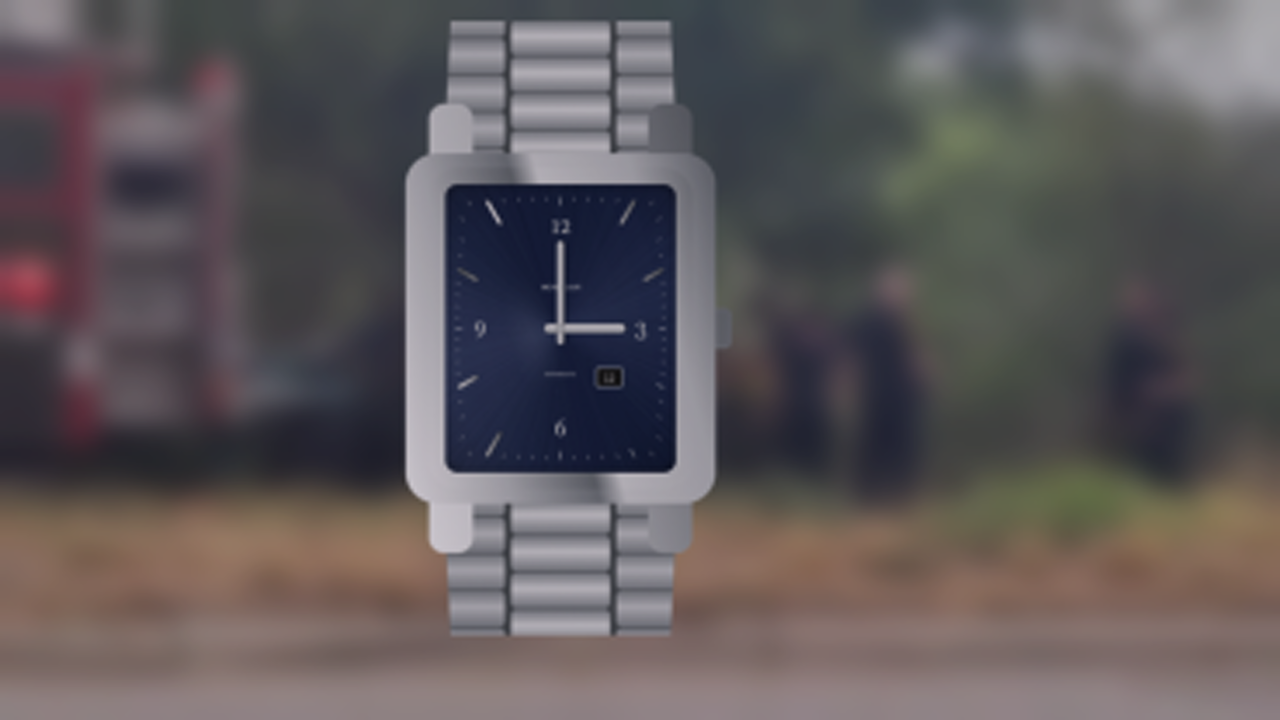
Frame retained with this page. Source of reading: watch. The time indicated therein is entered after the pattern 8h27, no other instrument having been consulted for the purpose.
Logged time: 3h00
